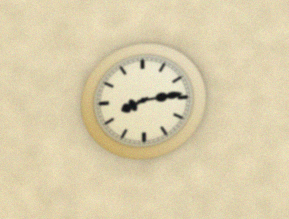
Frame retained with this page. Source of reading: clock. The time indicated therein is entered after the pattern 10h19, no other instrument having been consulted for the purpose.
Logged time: 8h14
